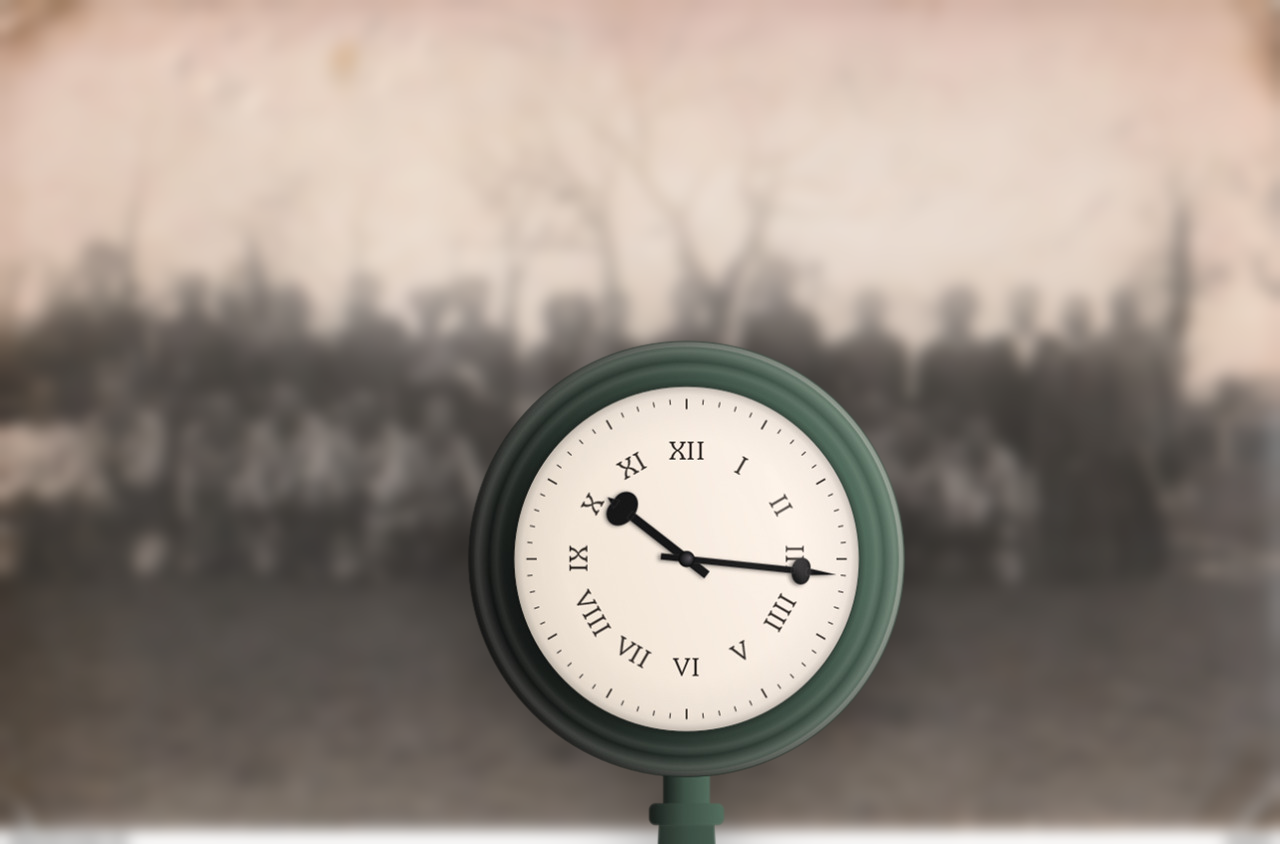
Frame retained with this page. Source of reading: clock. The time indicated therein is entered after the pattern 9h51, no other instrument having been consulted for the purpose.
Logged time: 10h16
